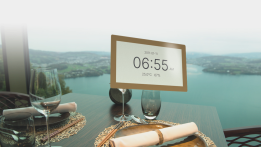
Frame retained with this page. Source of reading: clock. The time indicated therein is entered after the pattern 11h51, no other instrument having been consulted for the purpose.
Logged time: 6h55
